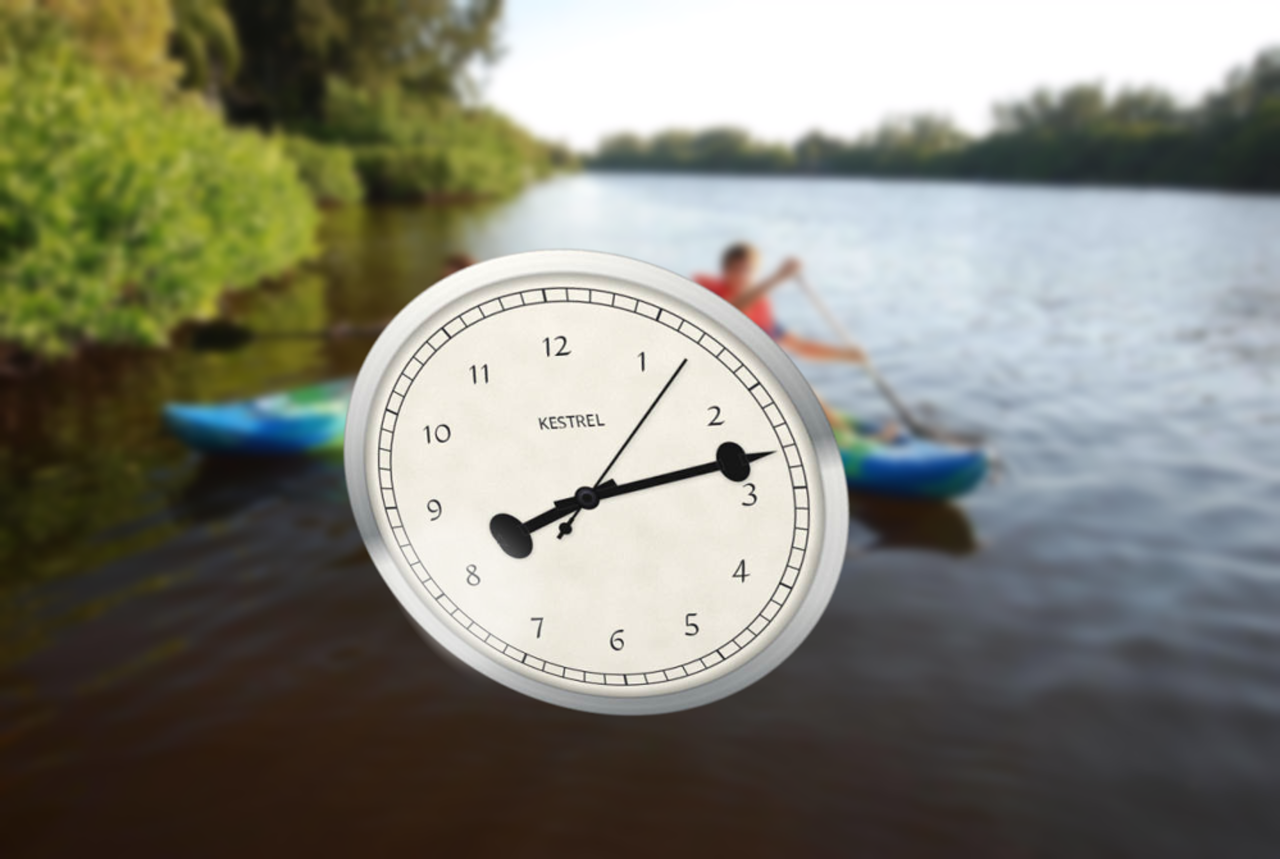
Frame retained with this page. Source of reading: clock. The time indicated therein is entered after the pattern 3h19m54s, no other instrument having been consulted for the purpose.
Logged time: 8h13m07s
